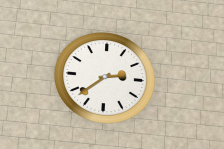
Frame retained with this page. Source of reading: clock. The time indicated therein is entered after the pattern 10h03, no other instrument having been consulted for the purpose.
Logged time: 2h38
